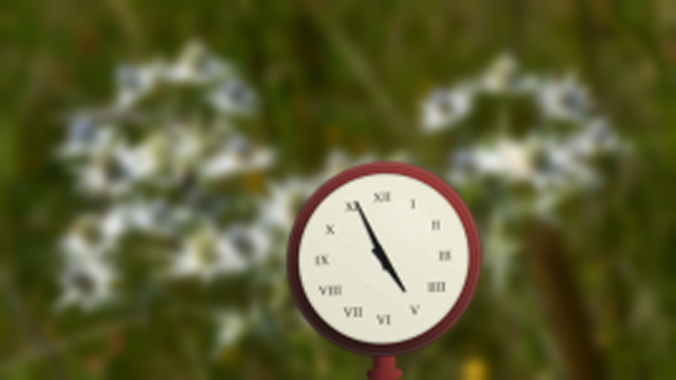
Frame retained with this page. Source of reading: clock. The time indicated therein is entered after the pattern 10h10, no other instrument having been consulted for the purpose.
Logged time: 4h56
